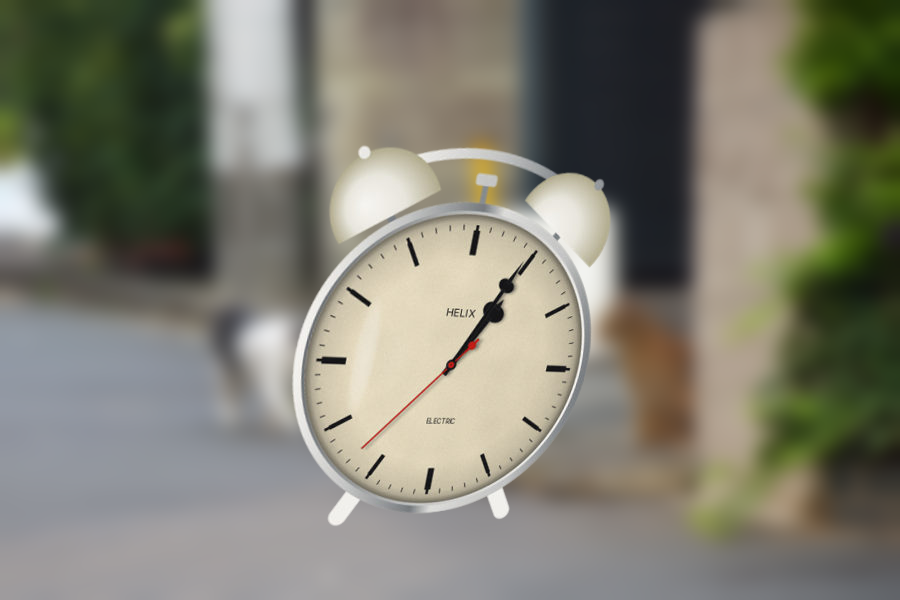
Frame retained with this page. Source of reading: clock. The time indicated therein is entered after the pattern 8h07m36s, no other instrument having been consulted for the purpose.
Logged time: 1h04m37s
